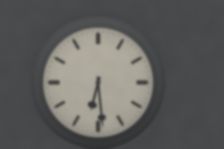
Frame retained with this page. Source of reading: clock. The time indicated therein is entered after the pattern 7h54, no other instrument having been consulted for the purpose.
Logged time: 6h29
